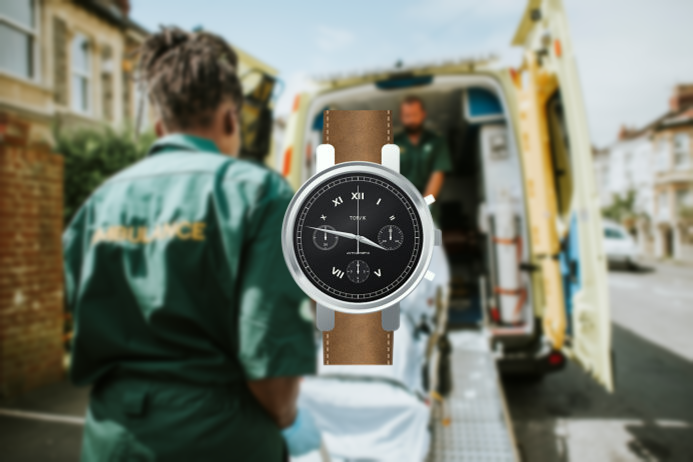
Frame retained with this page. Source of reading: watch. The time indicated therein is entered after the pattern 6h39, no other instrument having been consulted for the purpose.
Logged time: 3h47
